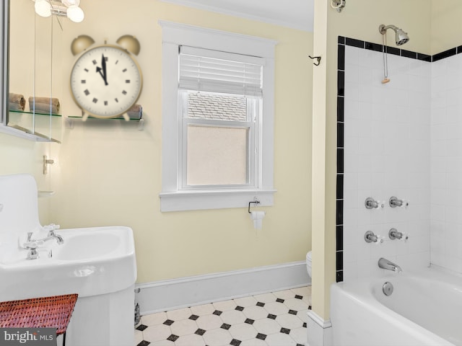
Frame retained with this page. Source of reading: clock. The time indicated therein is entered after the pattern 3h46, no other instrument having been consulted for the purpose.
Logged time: 10h59
